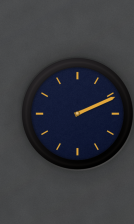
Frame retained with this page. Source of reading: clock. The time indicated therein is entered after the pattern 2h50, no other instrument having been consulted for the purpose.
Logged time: 2h11
